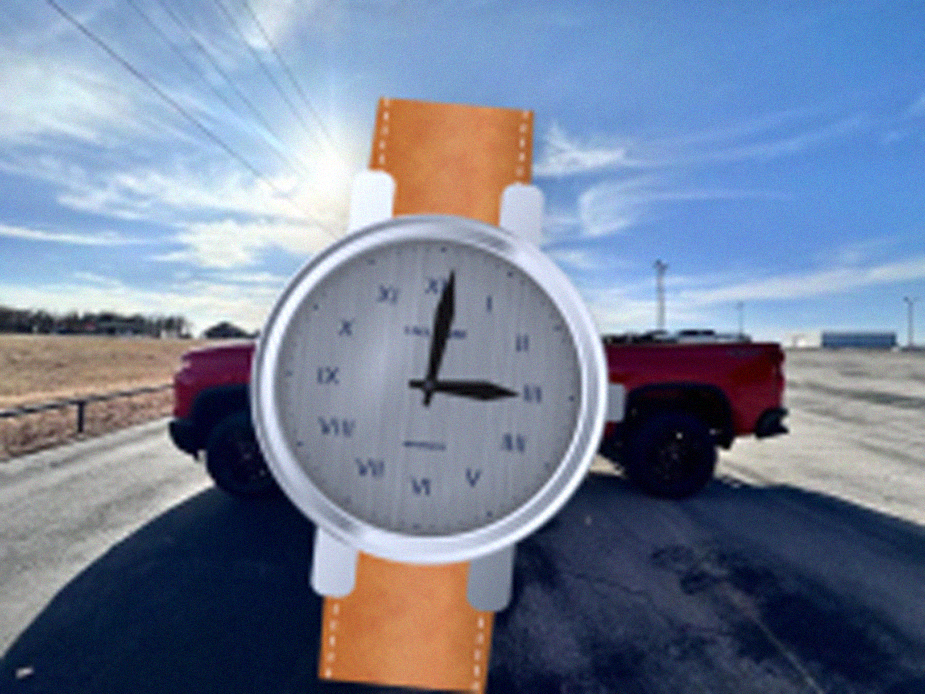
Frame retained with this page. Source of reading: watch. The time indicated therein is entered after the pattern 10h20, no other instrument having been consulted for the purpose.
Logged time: 3h01
